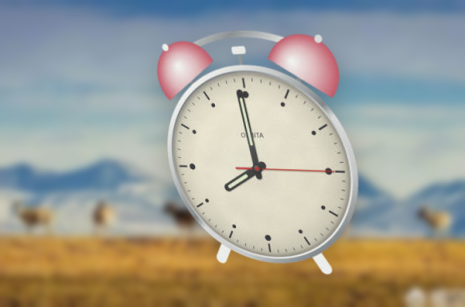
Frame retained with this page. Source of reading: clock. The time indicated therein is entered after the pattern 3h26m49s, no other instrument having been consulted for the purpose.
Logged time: 7h59m15s
